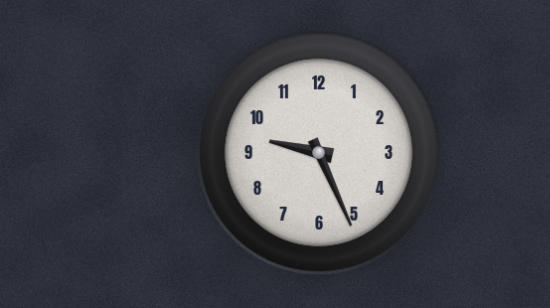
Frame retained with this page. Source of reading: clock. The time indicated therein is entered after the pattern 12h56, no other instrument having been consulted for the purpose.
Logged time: 9h26
